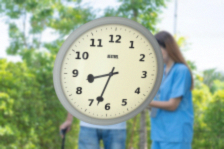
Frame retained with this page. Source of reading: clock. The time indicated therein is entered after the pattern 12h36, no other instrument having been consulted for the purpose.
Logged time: 8h33
